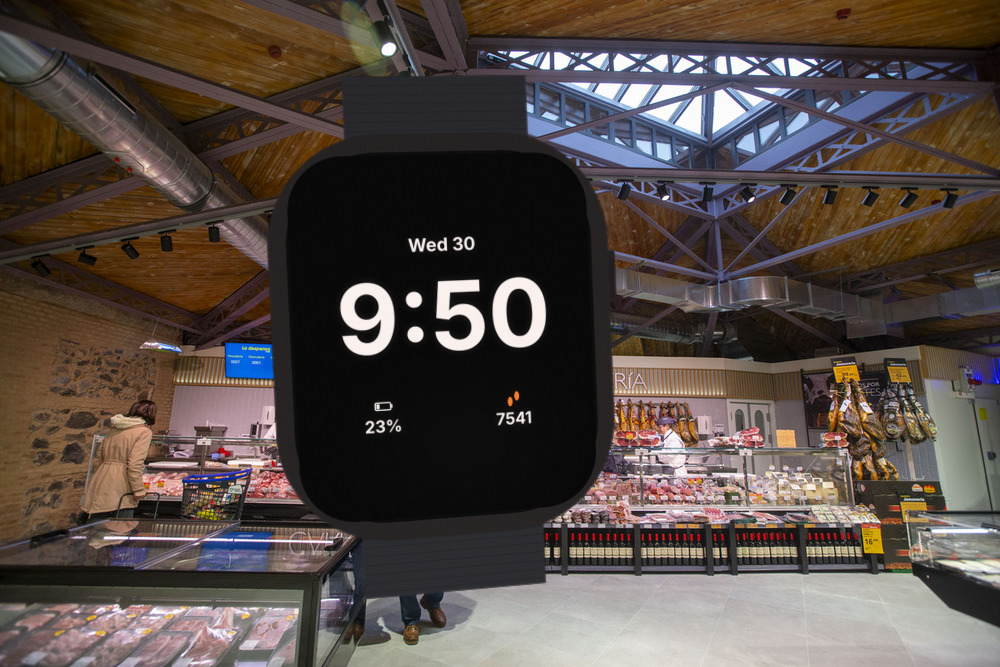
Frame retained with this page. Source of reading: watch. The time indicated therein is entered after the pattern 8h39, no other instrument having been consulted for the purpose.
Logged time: 9h50
